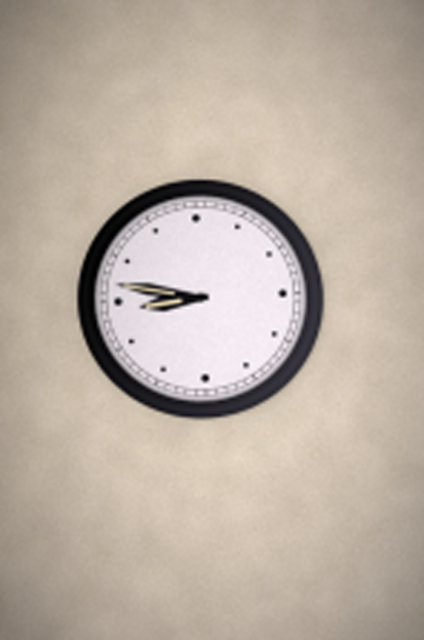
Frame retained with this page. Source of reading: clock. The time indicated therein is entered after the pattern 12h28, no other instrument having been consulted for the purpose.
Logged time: 8h47
